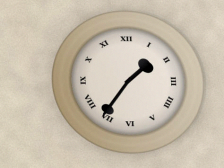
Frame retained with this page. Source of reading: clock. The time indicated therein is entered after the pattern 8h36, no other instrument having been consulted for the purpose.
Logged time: 1h36
